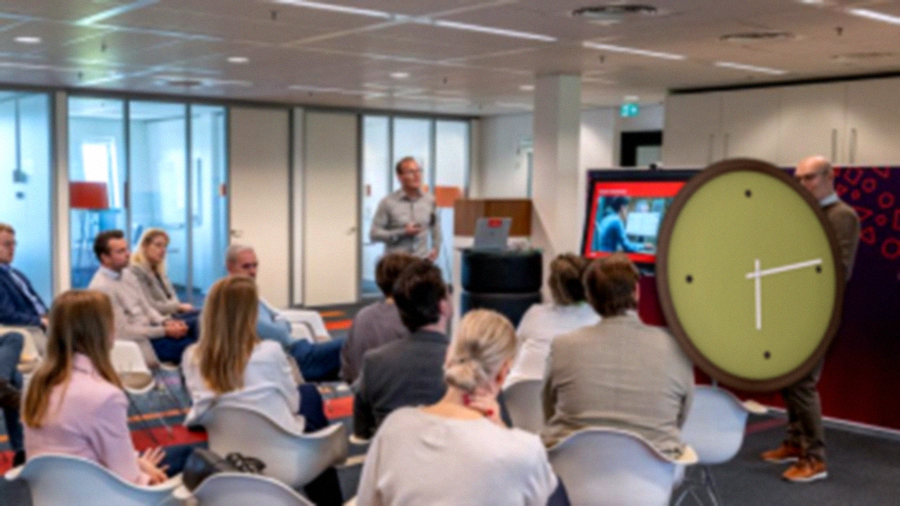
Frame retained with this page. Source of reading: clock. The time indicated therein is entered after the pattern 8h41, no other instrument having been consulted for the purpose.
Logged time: 6h14
